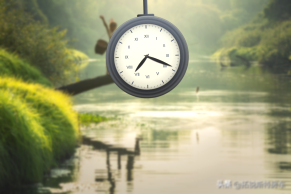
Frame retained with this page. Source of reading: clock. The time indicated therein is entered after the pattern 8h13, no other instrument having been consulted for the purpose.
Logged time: 7h19
